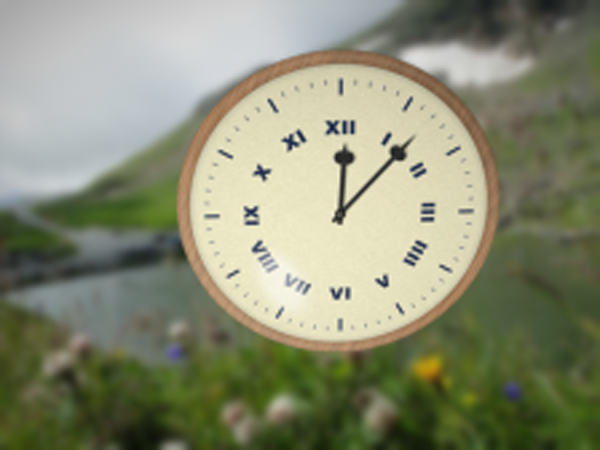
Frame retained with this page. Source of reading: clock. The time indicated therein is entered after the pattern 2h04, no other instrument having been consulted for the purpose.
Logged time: 12h07
